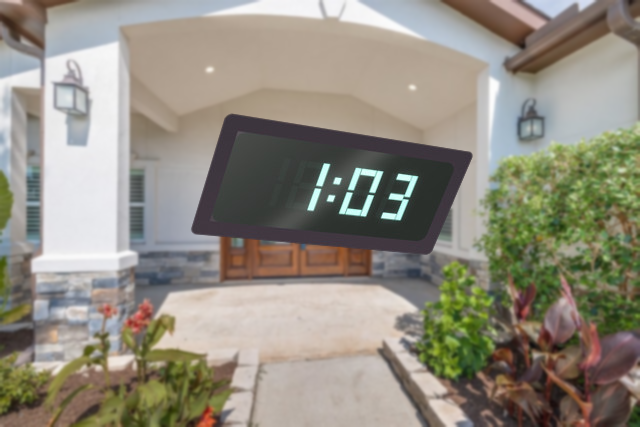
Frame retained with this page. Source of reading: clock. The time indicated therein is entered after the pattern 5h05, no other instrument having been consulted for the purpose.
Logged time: 1h03
